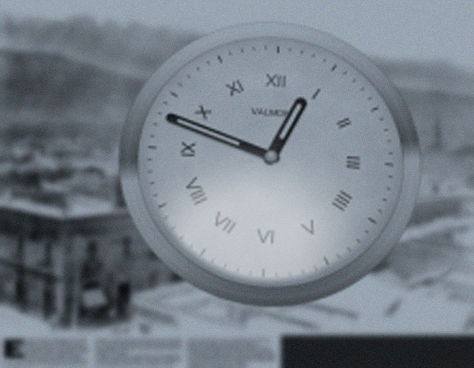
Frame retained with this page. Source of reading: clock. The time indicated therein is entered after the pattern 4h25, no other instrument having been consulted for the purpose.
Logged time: 12h48
